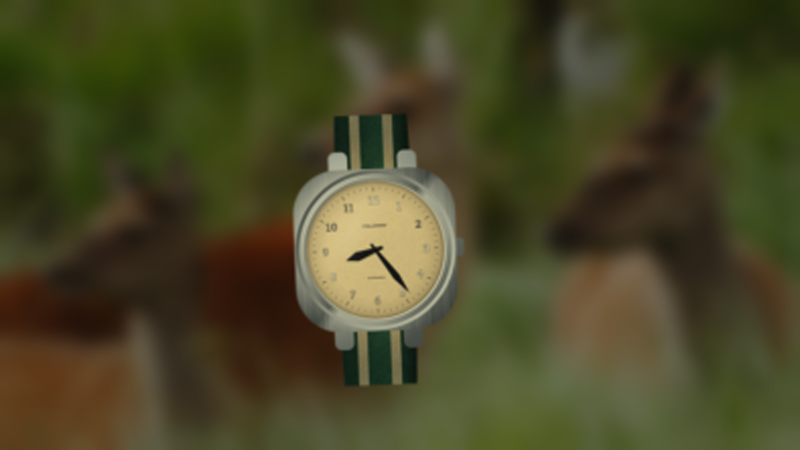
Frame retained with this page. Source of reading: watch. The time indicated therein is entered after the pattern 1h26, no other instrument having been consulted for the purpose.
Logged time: 8h24
